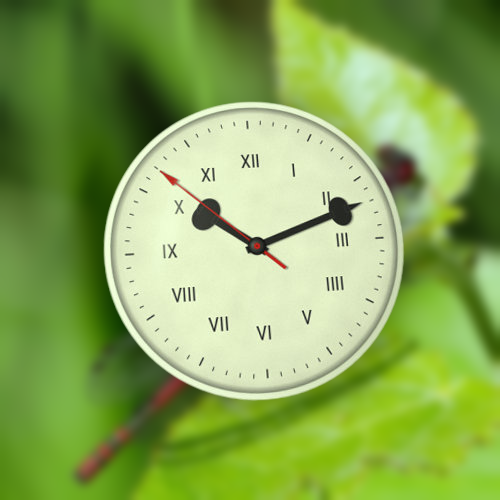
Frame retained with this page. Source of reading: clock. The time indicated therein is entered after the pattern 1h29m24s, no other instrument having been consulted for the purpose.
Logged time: 10h11m52s
